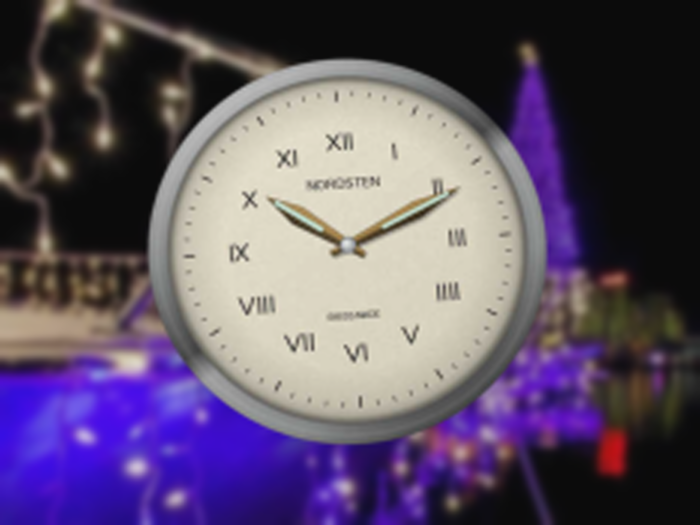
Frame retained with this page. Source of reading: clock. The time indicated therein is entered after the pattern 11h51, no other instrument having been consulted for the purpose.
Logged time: 10h11
